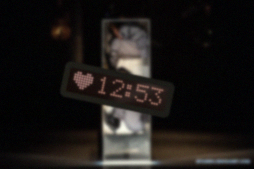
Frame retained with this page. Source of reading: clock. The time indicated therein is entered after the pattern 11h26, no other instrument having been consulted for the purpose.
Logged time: 12h53
